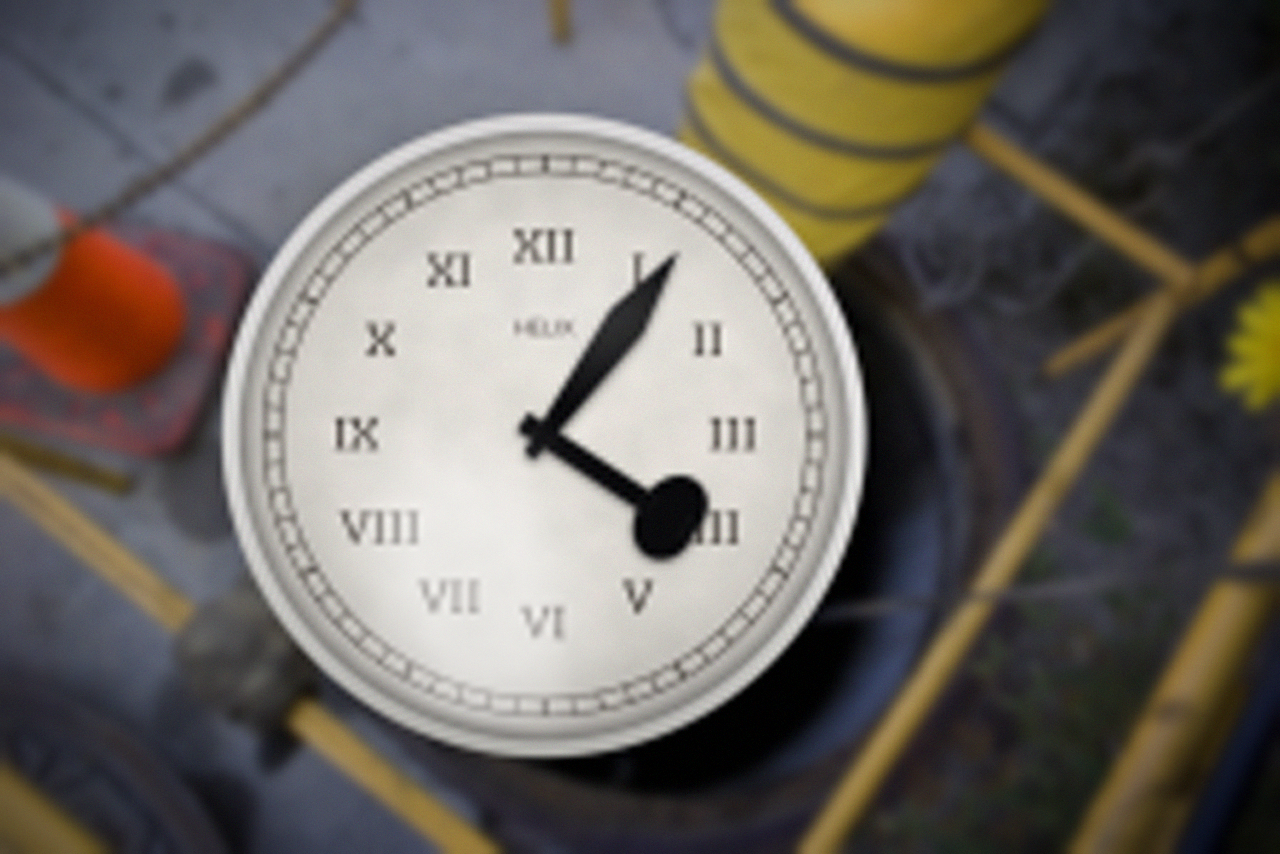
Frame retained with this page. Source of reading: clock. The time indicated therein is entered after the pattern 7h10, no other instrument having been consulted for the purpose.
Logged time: 4h06
